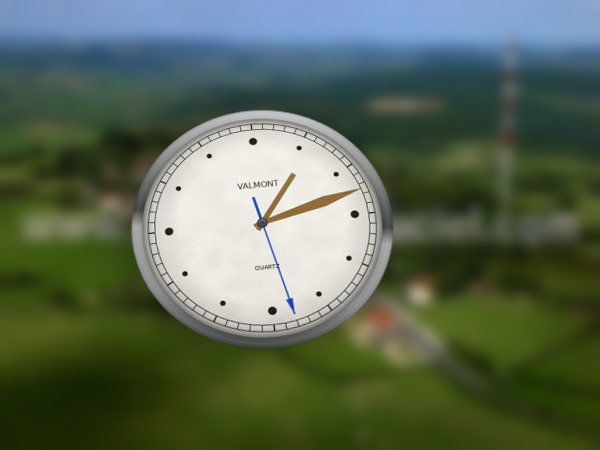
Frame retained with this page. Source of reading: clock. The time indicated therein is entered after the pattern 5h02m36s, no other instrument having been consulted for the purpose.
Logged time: 1h12m28s
